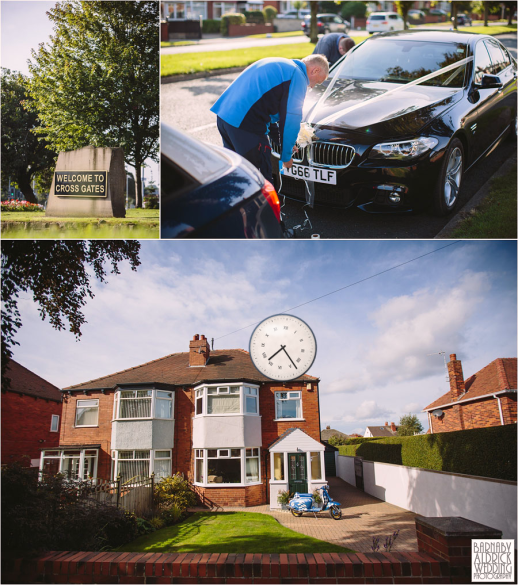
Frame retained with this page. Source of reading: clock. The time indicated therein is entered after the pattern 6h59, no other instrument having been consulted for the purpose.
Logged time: 7h23
